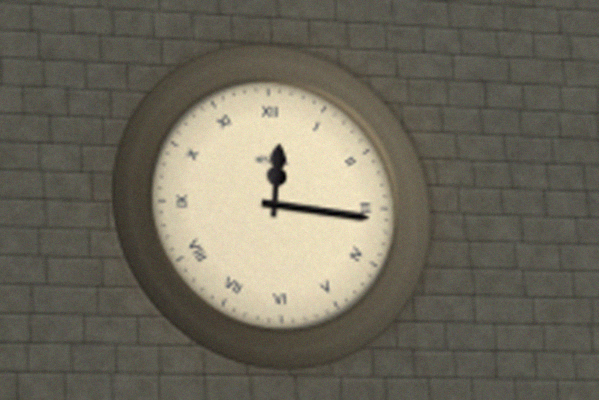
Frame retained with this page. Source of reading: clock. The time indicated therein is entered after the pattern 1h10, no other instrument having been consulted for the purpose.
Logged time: 12h16
